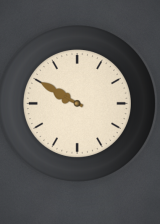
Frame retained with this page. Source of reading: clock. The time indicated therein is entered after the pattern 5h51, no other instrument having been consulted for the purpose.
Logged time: 9h50
